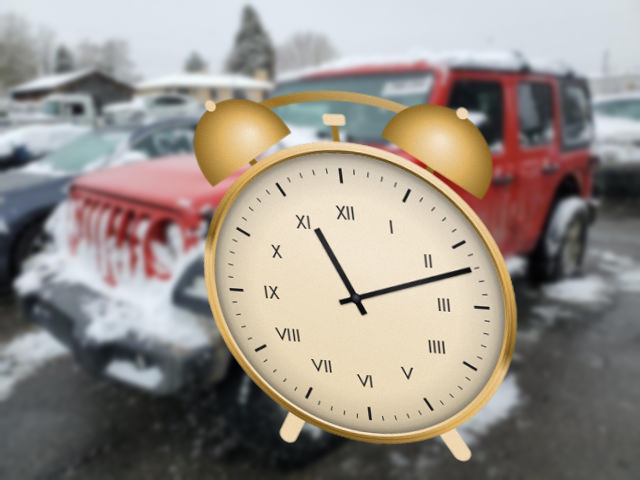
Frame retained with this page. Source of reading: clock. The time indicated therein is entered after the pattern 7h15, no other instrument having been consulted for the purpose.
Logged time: 11h12
